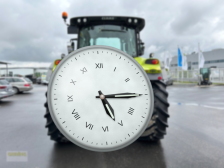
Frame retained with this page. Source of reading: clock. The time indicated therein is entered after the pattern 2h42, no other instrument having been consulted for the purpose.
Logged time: 5h15
